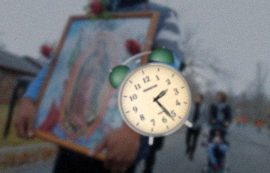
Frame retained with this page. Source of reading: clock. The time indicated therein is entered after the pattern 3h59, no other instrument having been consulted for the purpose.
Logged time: 2h27
